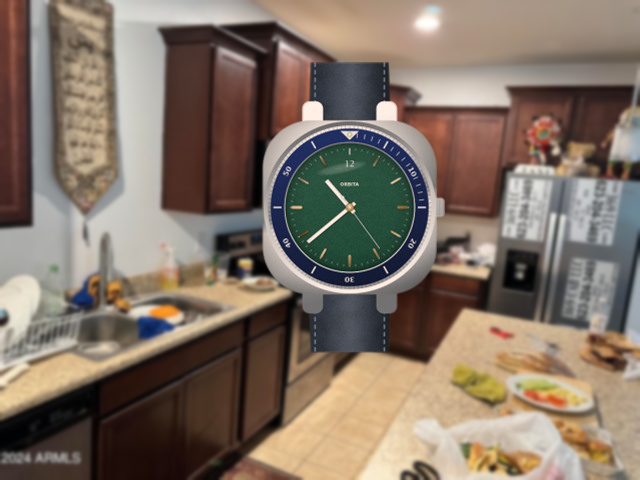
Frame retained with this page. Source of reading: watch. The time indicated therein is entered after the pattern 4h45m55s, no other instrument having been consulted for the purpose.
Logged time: 10h38m24s
